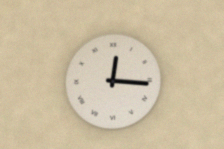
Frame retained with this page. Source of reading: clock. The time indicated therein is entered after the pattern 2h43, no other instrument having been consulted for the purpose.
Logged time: 12h16
